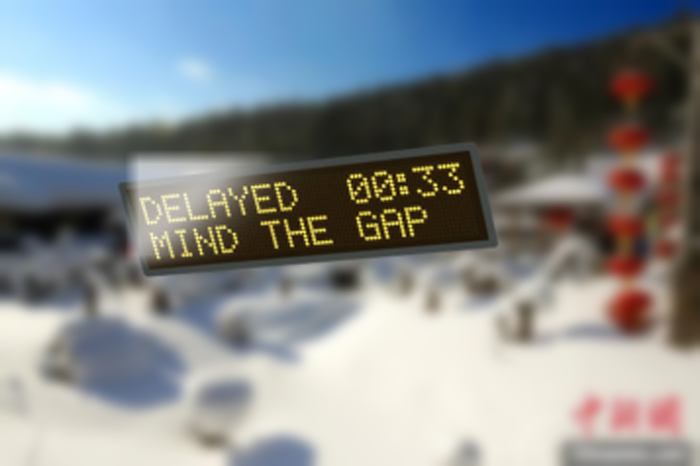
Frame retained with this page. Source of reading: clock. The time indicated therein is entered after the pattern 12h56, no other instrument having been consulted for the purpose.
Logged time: 0h33
